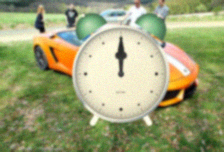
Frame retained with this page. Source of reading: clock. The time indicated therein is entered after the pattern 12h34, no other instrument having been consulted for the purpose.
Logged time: 12h00
